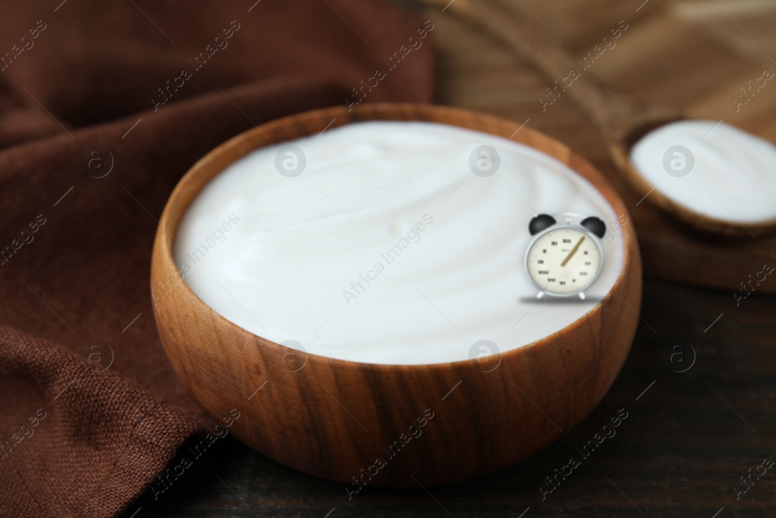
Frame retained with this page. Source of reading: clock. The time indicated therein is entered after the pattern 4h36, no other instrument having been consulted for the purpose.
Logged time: 1h05
